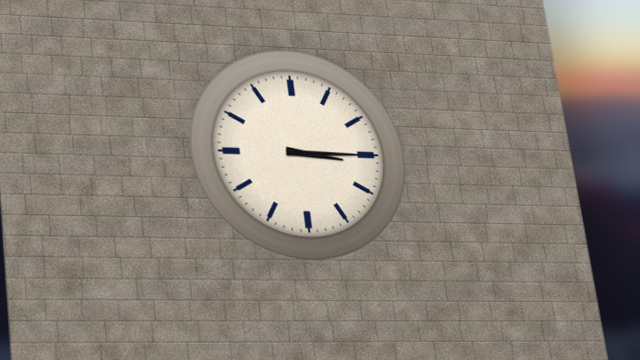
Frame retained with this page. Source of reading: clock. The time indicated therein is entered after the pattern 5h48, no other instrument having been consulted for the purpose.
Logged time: 3h15
